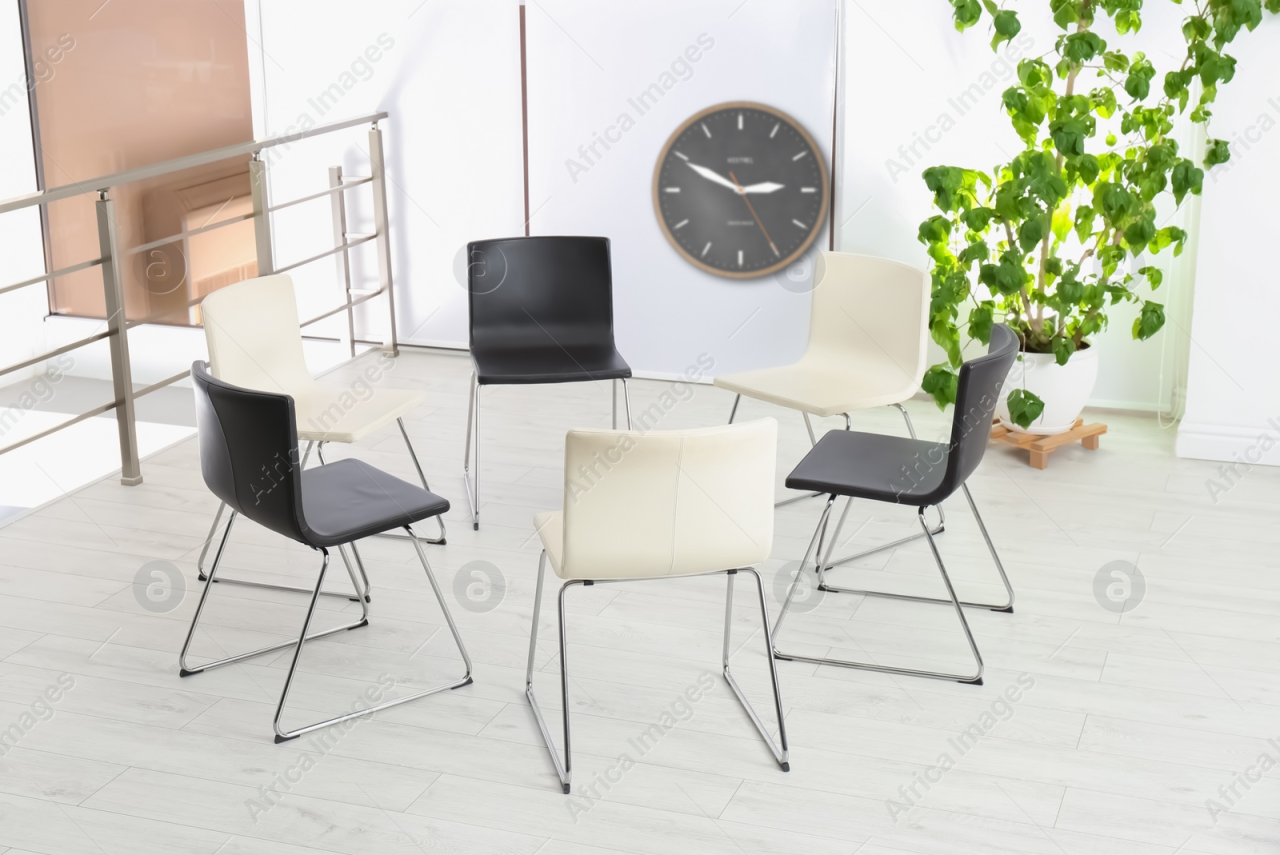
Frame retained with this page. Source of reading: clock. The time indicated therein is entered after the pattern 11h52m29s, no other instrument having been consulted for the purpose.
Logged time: 2h49m25s
